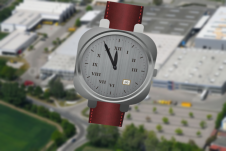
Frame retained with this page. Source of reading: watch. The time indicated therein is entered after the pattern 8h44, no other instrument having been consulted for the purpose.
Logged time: 11h55
